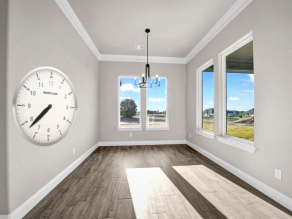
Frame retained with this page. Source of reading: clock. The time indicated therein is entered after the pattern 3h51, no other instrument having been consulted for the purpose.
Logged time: 7h38
